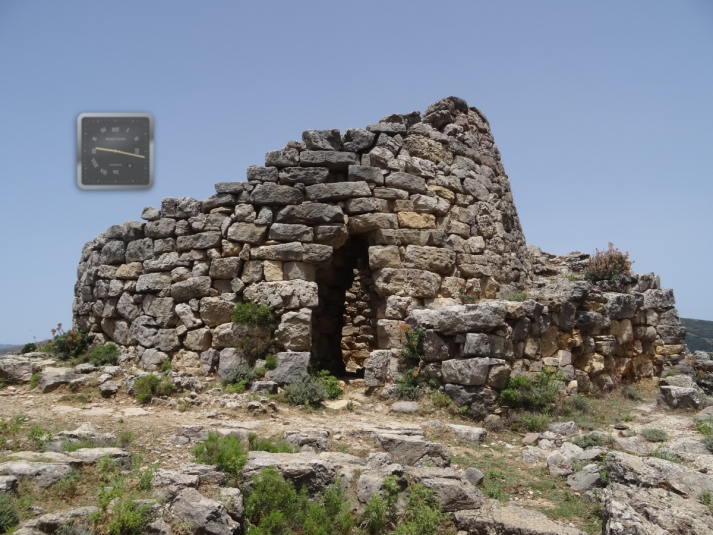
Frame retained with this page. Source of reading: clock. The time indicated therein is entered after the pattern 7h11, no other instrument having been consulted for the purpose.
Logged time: 9h17
